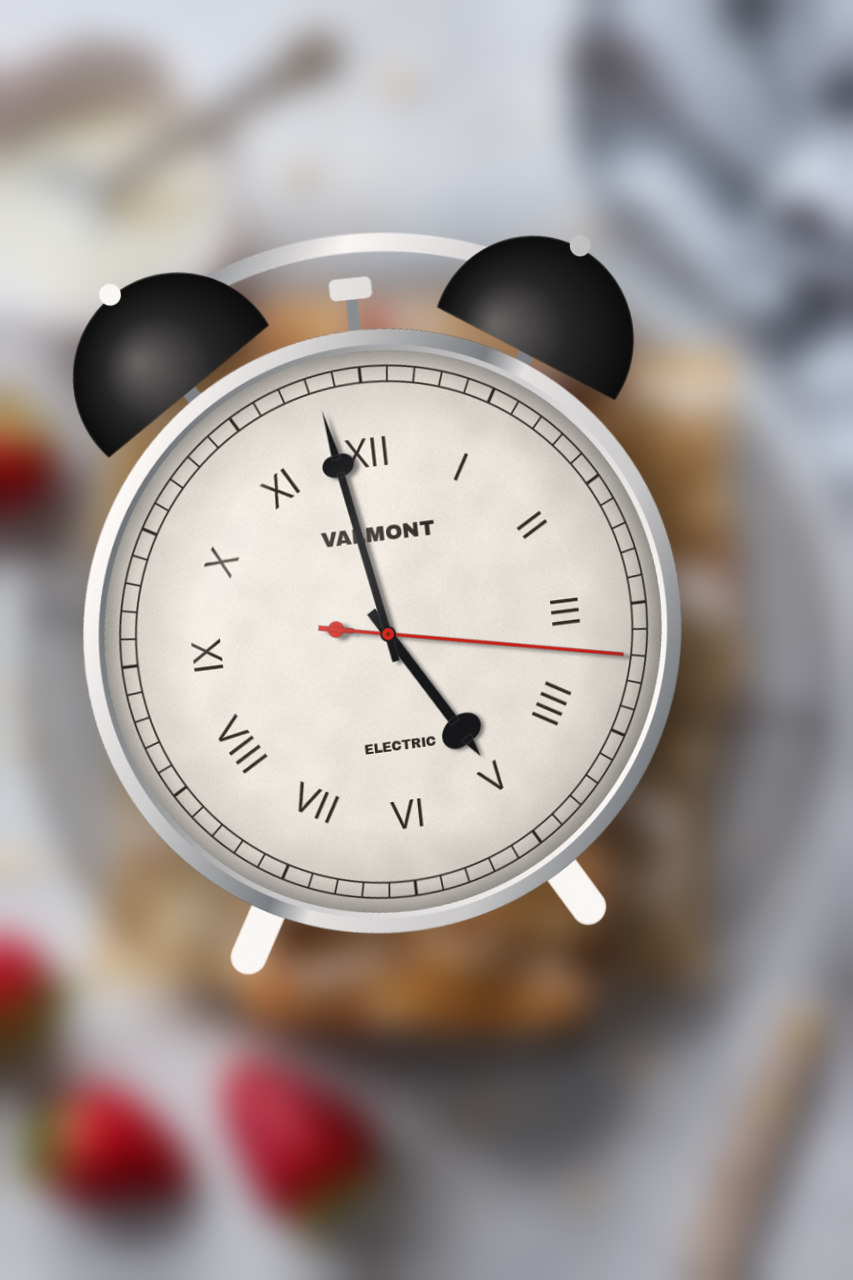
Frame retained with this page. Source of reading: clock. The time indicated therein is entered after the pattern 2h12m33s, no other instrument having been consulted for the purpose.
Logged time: 4h58m17s
